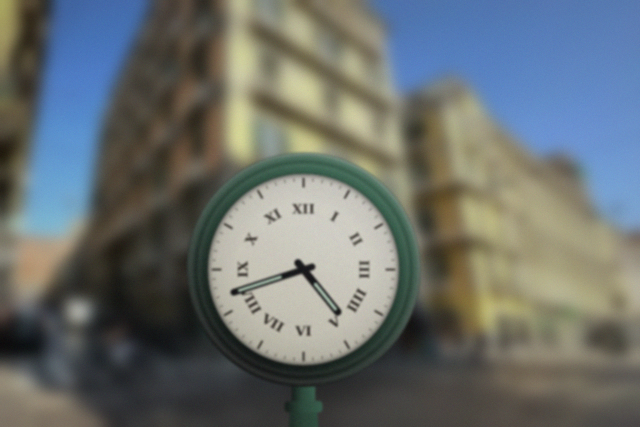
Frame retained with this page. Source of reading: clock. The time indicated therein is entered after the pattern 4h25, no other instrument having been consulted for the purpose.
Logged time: 4h42
